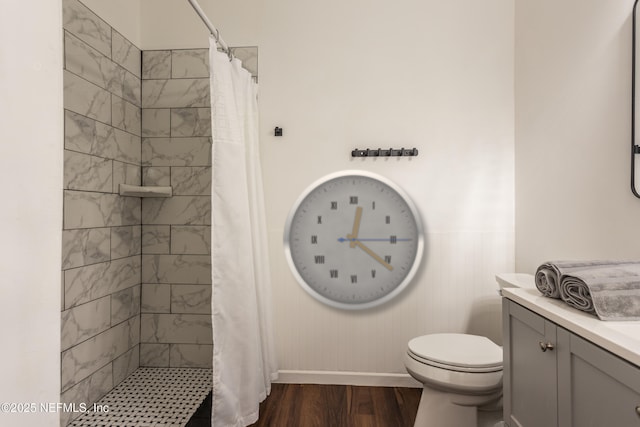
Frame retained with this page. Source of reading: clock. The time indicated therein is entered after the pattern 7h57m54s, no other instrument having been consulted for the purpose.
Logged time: 12h21m15s
